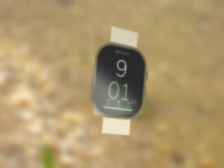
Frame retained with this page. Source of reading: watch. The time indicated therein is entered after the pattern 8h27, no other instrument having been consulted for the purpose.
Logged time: 9h01
